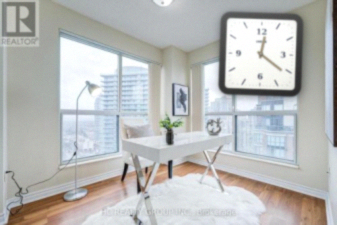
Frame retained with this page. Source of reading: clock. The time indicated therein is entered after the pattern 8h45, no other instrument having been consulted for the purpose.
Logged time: 12h21
